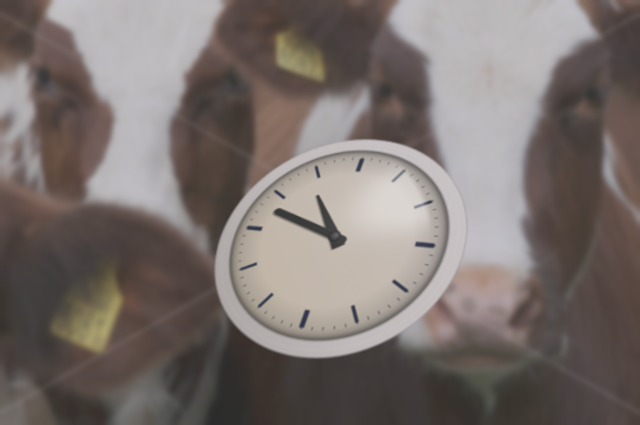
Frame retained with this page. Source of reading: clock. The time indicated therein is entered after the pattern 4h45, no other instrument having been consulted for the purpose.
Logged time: 10h48
